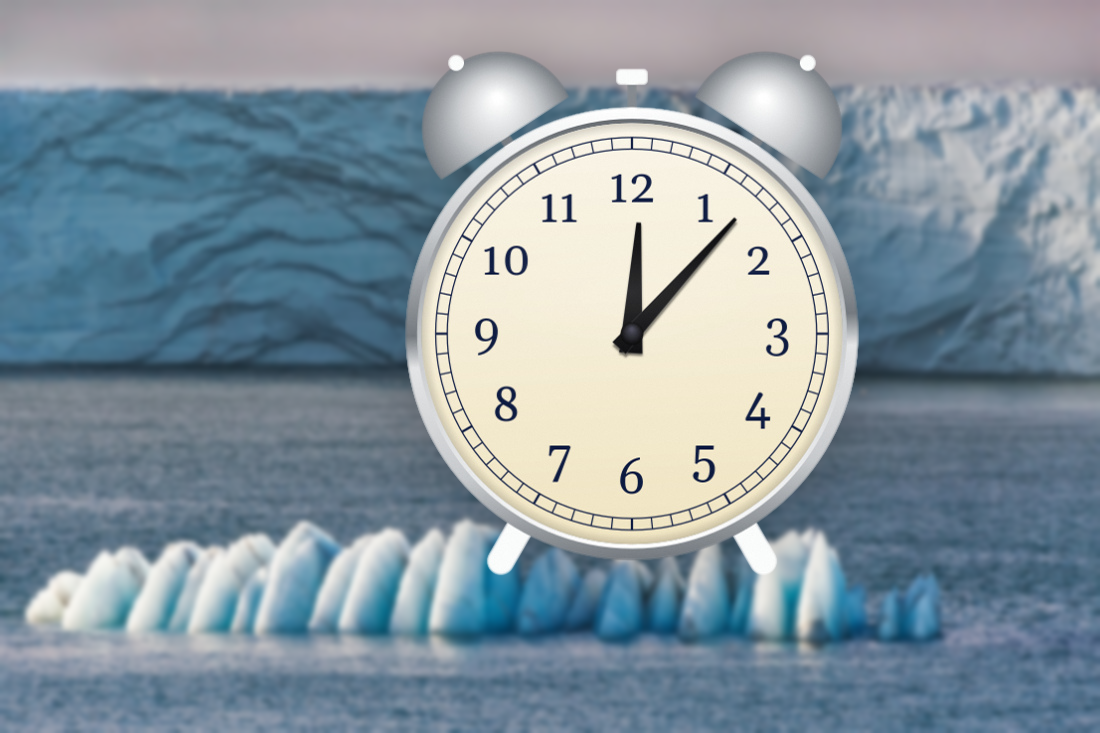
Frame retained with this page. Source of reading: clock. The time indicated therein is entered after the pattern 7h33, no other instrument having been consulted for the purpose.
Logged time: 12h07
